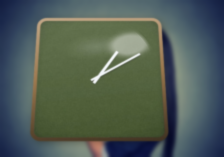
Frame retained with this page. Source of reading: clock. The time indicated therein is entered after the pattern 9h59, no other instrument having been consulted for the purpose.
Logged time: 1h10
